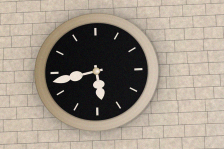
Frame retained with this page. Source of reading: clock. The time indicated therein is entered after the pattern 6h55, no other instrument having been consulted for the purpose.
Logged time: 5h43
